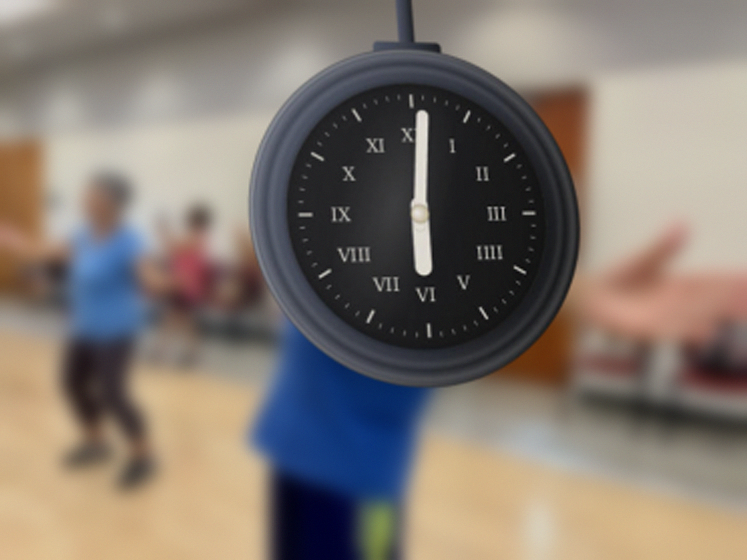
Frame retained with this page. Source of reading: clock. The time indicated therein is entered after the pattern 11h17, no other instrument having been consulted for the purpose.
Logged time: 6h01
